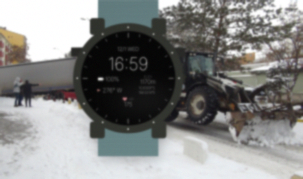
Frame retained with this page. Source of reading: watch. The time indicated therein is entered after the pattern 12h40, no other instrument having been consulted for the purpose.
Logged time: 16h59
